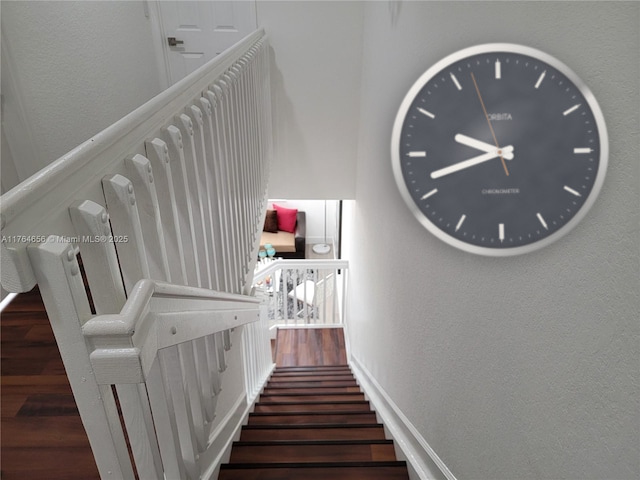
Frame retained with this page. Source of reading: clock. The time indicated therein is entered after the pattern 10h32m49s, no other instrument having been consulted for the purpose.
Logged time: 9h41m57s
